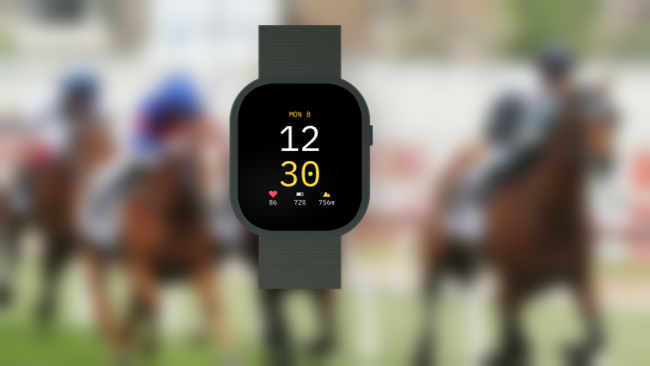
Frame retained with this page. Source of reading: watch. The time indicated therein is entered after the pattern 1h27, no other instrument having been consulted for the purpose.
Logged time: 12h30
